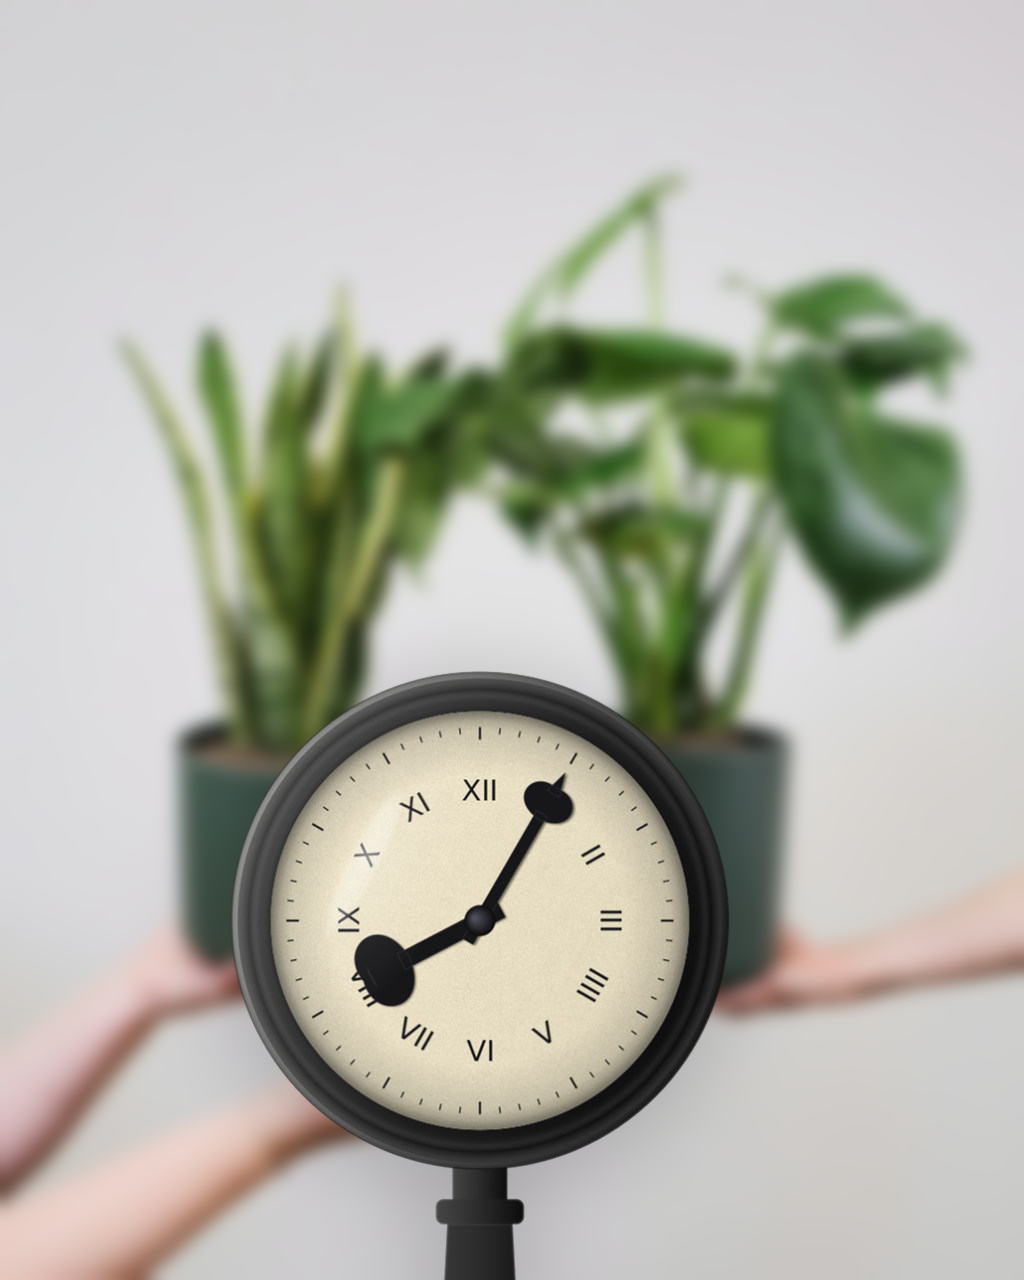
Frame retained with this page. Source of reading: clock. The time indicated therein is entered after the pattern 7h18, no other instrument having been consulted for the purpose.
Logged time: 8h05
